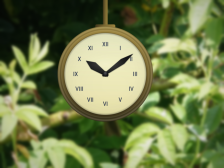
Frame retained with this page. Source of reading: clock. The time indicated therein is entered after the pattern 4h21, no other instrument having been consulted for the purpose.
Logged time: 10h09
